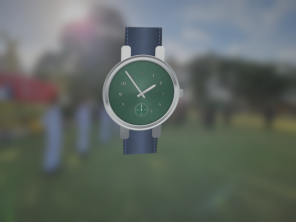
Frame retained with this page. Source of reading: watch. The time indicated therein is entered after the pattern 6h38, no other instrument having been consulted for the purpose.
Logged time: 1h54
